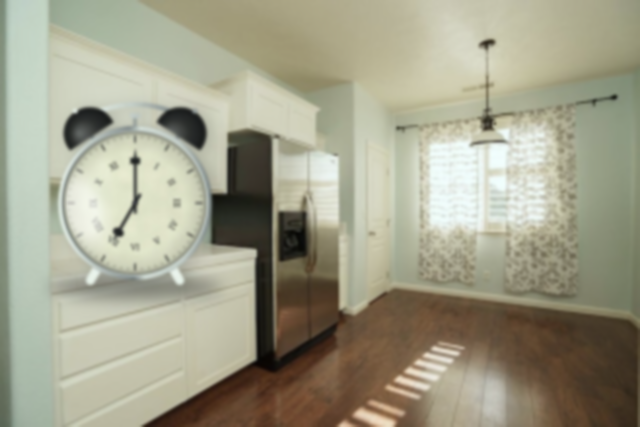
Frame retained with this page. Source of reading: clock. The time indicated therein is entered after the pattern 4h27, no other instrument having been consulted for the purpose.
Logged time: 7h00
